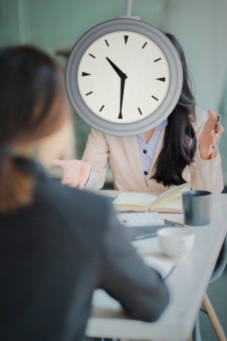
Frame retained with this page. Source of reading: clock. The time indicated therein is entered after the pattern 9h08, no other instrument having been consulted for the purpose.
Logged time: 10h30
